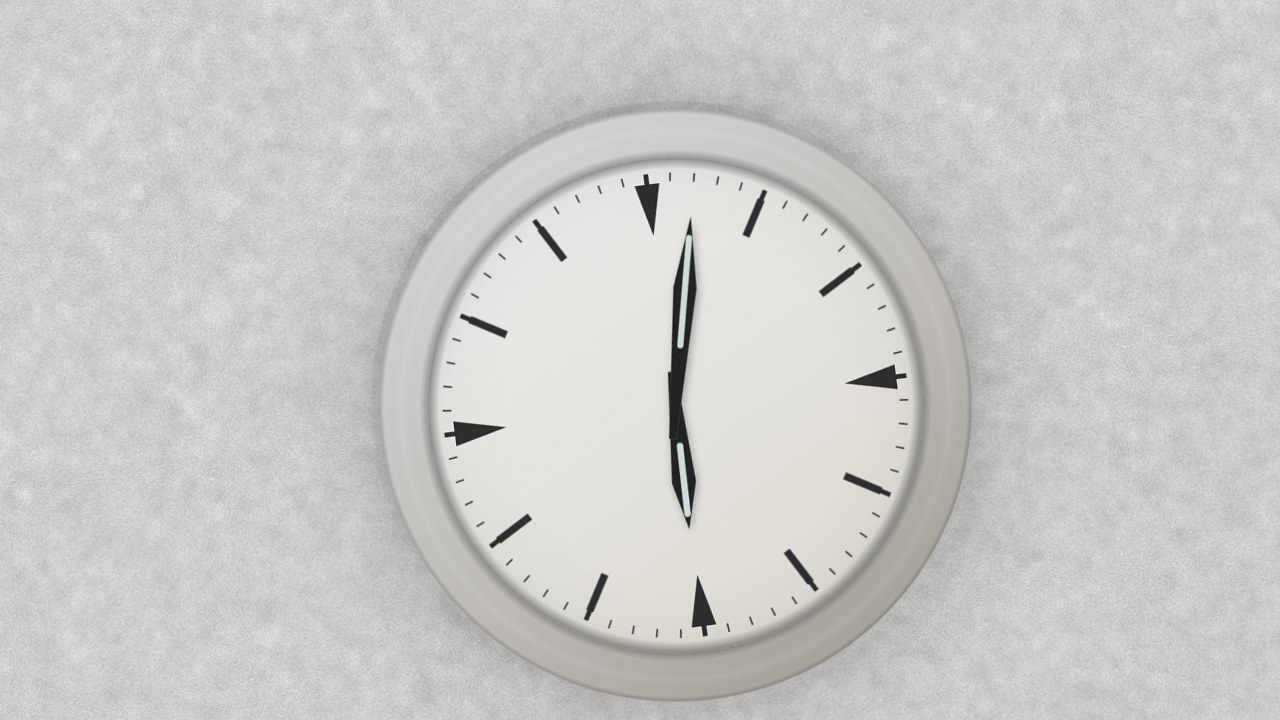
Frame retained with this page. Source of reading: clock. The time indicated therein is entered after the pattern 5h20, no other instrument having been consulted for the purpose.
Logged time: 6h02
